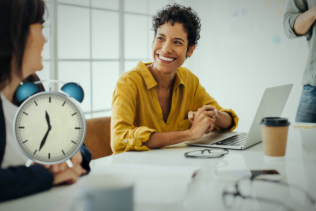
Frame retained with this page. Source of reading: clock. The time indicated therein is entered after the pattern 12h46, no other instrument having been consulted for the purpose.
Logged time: 11h34
